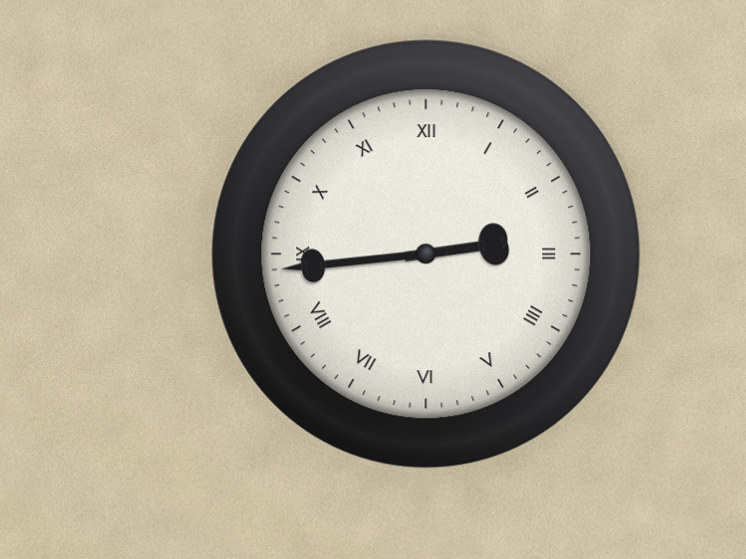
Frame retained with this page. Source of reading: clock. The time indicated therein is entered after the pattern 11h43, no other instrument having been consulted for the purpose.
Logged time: 2h44
